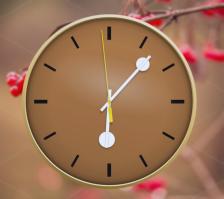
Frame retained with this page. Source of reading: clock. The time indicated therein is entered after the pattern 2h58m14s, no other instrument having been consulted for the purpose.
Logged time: 6h06m59s
